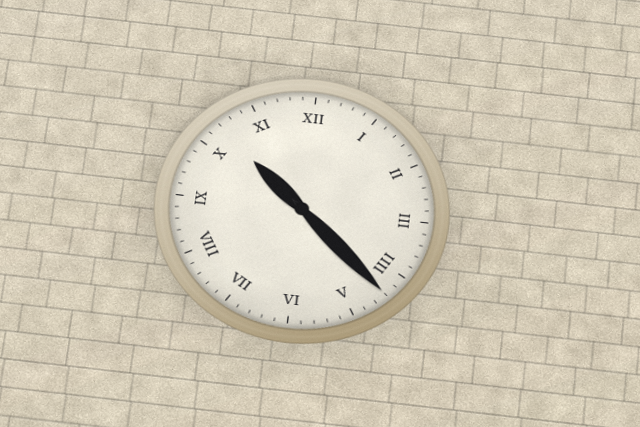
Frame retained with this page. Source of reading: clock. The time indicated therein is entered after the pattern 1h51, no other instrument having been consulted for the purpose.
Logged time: 10h22
